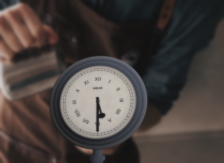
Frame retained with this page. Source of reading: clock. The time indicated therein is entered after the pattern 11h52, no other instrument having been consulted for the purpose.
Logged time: 5h30
